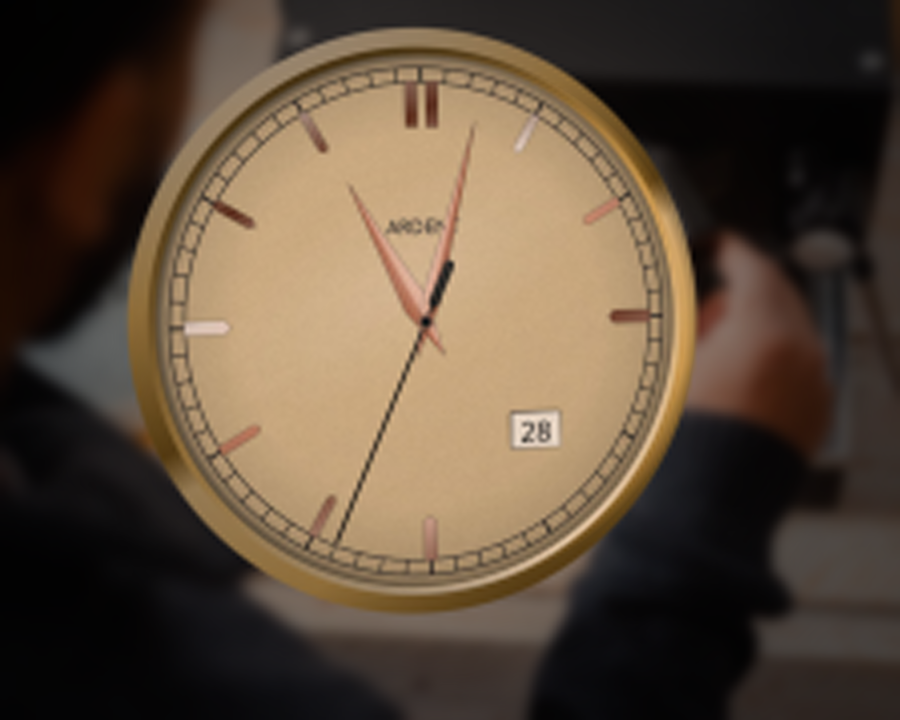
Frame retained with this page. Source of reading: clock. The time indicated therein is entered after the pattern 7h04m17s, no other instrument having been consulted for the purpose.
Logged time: 11h02m34s
